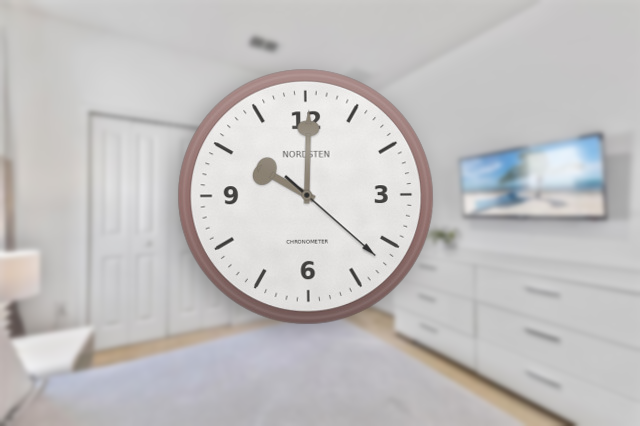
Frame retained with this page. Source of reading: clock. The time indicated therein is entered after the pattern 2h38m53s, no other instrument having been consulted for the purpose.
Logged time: 10h00m22s
